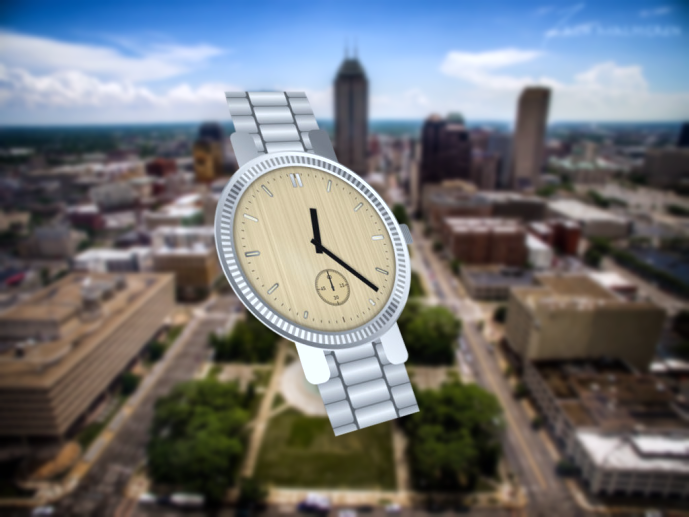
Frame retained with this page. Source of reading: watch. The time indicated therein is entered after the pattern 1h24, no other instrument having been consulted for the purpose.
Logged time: 12h23
